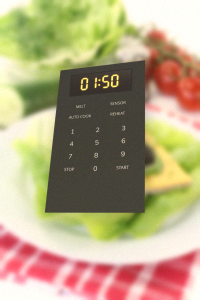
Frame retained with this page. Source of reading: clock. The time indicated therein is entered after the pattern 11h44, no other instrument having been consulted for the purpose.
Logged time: 1h50
